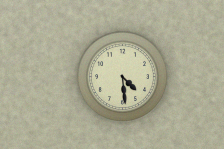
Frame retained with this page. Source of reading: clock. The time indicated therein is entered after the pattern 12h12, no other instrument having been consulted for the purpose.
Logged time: 4h29
